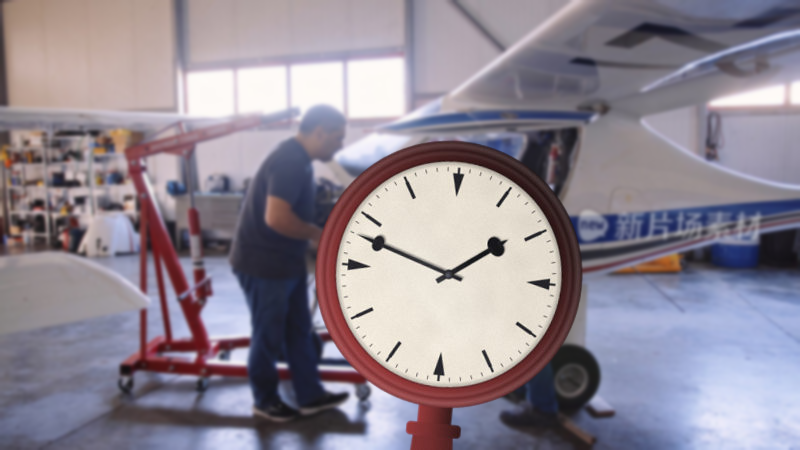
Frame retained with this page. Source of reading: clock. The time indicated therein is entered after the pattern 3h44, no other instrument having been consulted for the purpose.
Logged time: 1h48
